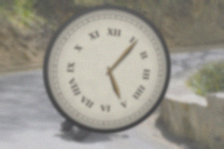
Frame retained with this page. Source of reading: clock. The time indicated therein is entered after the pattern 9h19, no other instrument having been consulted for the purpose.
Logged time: 5h06
